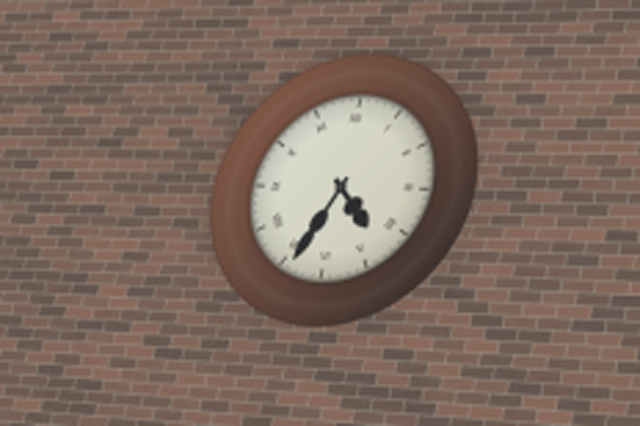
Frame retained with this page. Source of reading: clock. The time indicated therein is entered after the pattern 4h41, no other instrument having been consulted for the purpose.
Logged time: 4h34
